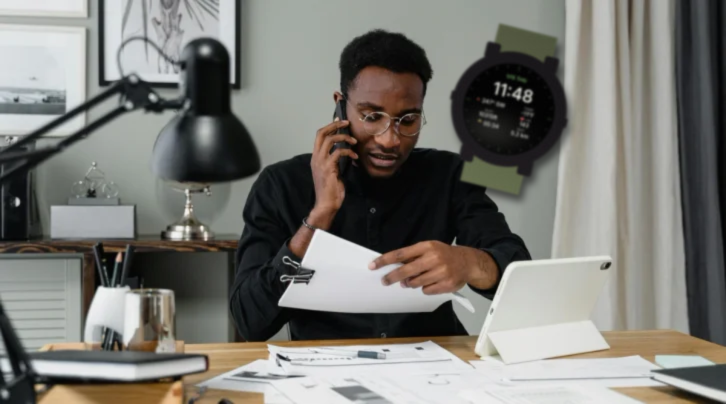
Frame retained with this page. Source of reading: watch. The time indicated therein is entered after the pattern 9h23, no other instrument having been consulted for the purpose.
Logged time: 11h48
